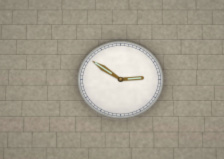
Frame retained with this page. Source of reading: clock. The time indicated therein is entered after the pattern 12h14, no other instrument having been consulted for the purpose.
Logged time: 2h51
